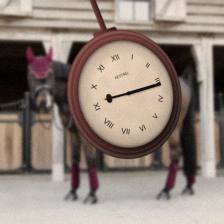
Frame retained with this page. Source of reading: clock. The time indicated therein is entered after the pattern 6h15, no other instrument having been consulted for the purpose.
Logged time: 9h16
